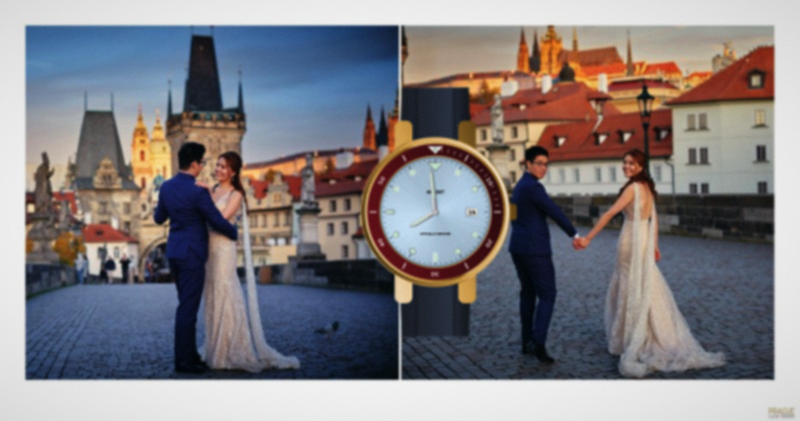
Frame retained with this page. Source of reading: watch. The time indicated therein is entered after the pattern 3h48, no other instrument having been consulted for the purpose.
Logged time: 7h59
